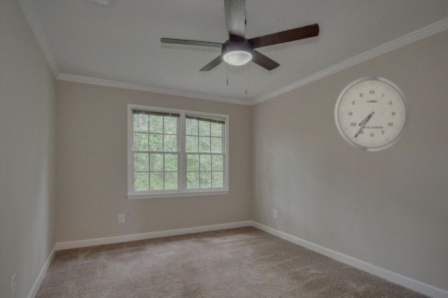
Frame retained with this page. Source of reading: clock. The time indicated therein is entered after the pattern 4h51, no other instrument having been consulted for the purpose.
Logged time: 7h36
